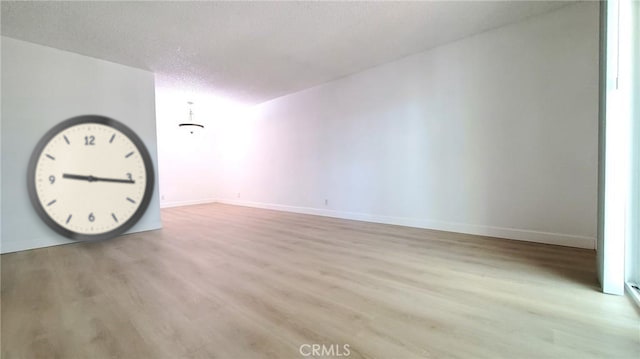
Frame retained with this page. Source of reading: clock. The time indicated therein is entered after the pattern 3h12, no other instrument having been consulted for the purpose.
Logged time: 9h16
